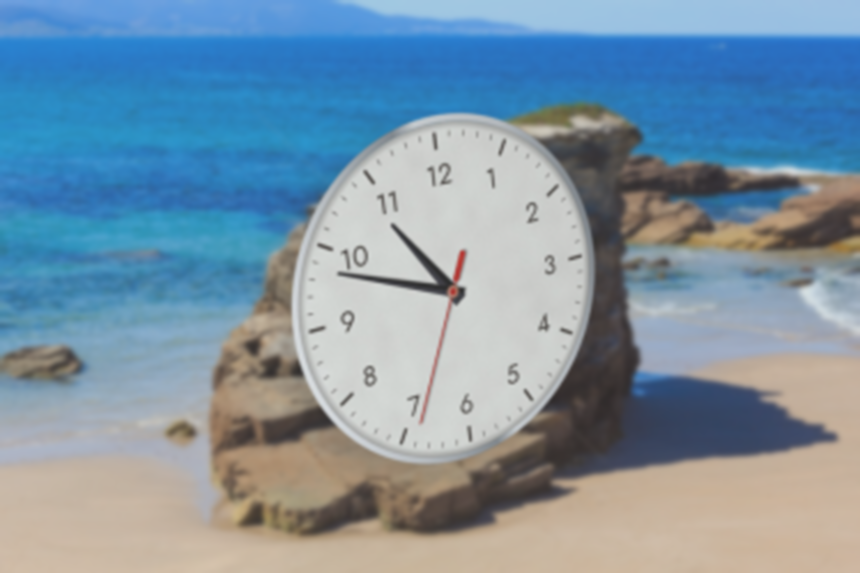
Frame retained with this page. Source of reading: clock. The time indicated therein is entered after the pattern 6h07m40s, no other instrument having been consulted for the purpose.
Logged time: 10h48m34s
